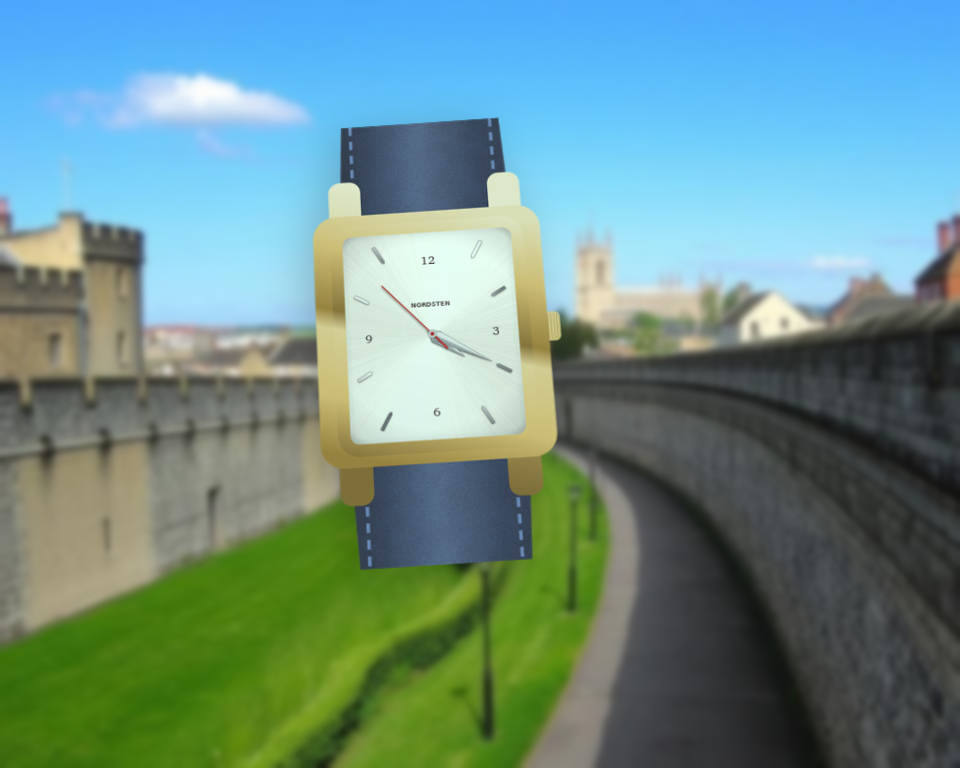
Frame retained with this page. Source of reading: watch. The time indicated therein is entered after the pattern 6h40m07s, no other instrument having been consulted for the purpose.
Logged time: 4h19m53s
